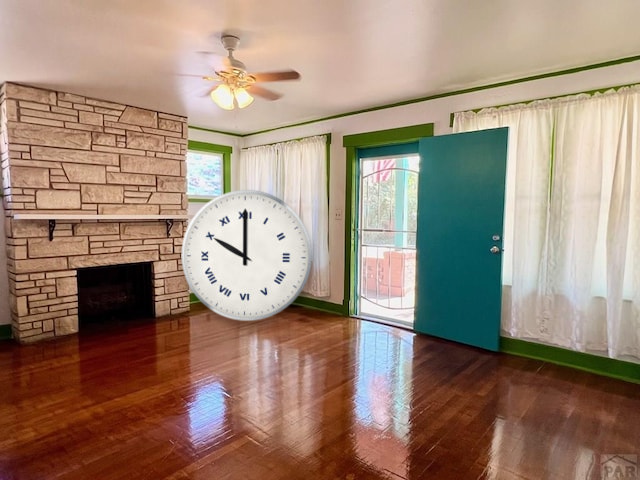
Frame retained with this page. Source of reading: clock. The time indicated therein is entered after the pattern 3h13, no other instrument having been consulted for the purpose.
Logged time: 10h00
